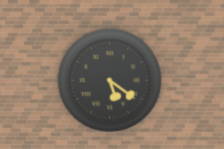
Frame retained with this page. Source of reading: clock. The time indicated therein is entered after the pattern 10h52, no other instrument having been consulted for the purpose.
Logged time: 5h21
